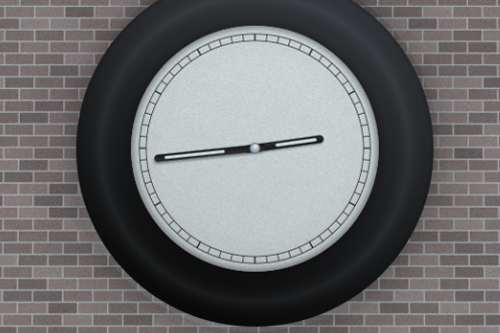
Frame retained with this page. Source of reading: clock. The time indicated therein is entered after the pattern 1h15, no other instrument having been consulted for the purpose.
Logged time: 2h44
